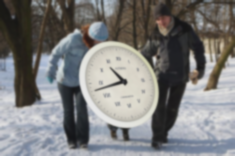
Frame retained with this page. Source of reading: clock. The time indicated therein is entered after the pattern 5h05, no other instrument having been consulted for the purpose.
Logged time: 10h43
